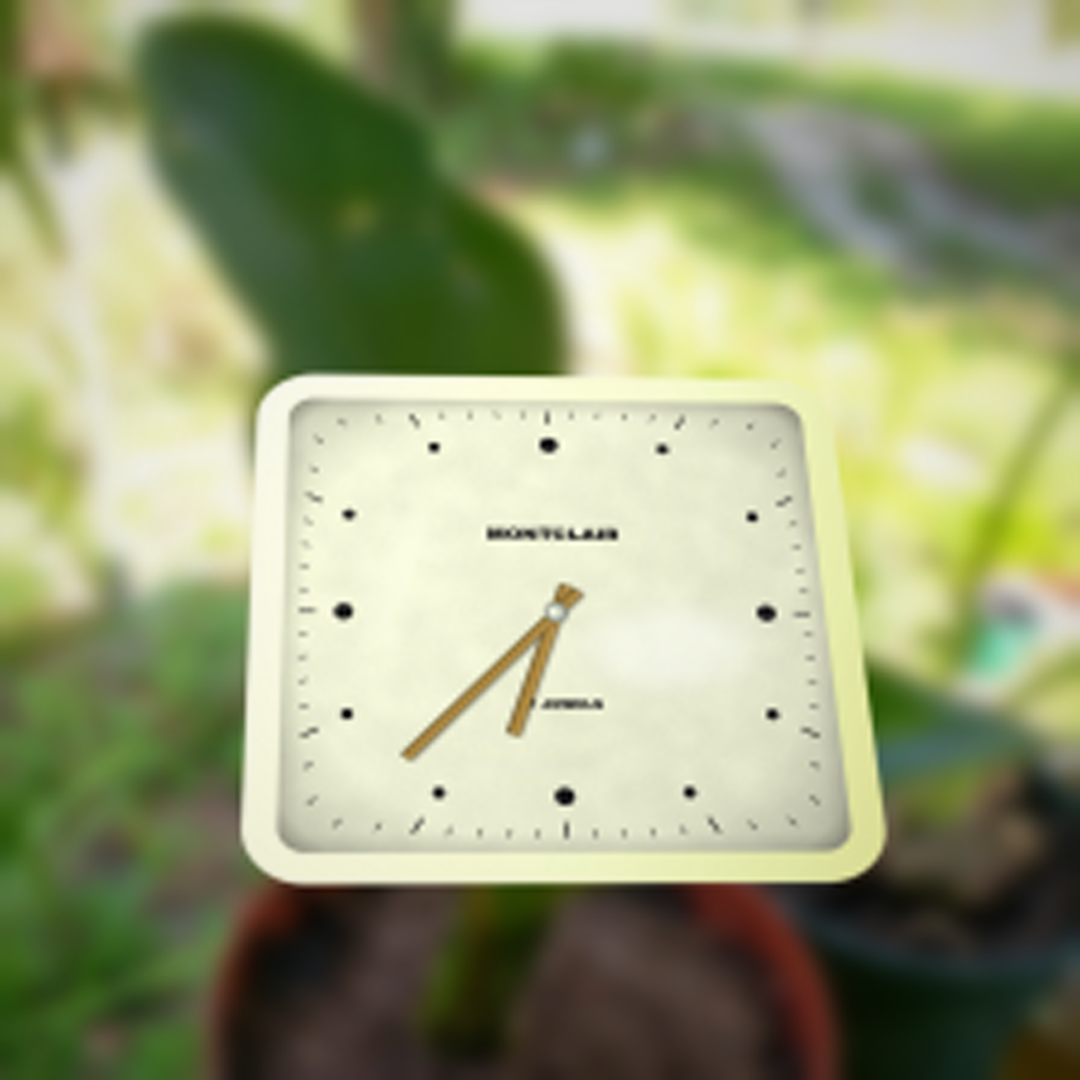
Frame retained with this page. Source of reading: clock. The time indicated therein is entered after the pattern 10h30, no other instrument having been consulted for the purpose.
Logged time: 6h37
